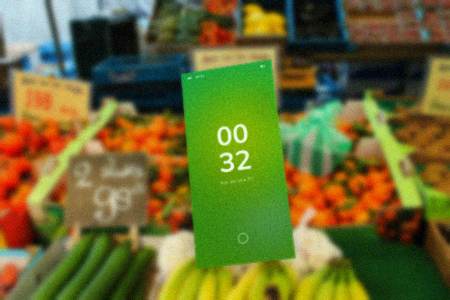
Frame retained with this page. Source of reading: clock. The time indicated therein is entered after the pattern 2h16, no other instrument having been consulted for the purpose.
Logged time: 0h32
